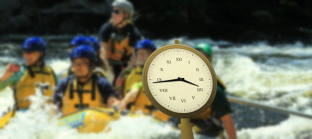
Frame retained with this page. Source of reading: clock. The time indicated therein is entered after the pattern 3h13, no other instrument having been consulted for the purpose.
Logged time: 3h44
